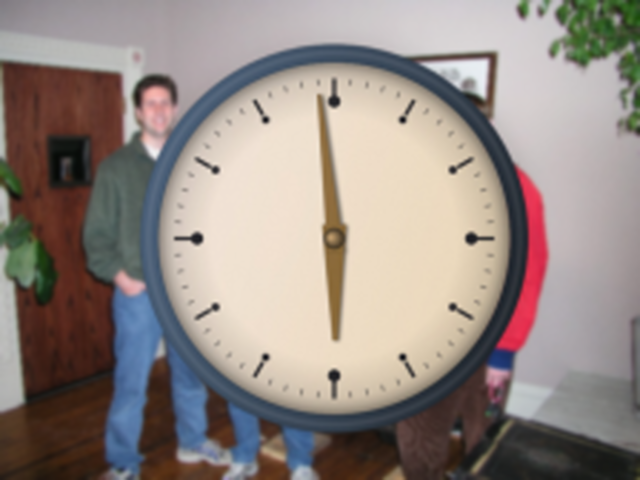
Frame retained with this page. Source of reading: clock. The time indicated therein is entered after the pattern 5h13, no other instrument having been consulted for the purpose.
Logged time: 5h59
